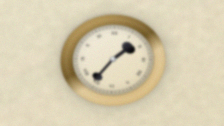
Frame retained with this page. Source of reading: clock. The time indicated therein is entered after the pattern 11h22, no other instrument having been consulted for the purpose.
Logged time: 1h36
